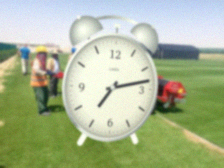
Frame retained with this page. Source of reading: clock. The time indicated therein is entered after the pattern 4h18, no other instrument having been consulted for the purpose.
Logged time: 7h13
